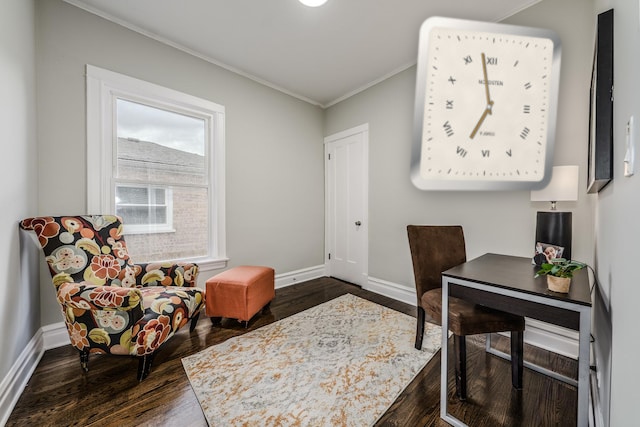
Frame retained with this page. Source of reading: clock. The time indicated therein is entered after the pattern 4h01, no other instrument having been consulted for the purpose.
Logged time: 6h58
